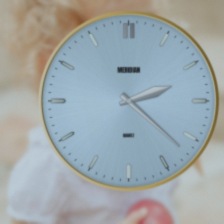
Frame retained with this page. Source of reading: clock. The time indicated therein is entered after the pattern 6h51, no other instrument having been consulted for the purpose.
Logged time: 2h22
